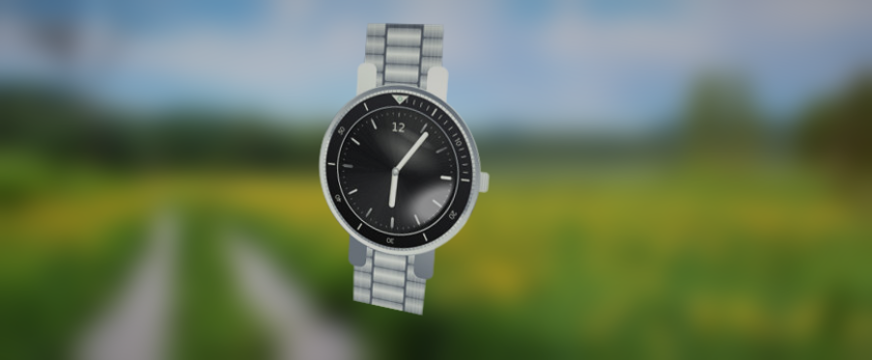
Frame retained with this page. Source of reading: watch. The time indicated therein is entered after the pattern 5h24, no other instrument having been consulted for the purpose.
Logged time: 6h06
